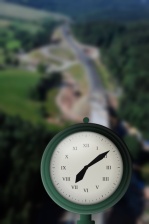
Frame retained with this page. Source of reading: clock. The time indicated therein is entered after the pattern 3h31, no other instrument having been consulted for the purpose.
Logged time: 7h09
